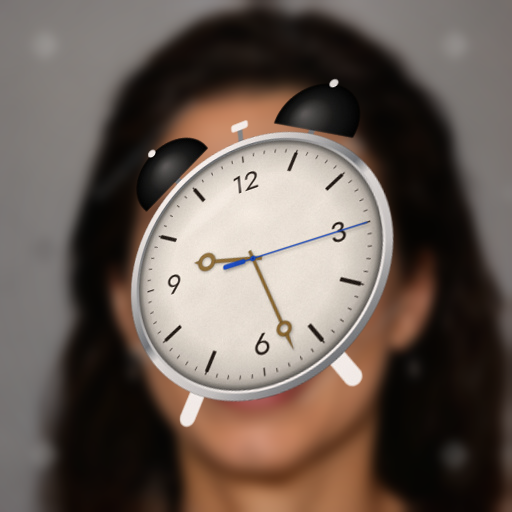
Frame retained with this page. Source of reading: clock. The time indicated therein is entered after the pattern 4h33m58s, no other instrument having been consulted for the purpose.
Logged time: 9h27m15s
